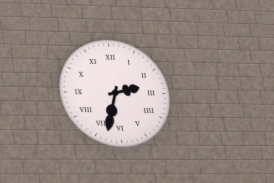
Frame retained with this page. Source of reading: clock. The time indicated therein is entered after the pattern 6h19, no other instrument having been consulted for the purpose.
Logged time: 2h33
